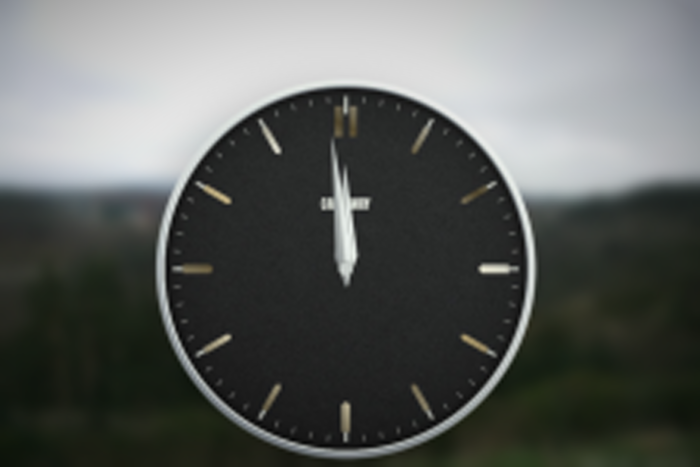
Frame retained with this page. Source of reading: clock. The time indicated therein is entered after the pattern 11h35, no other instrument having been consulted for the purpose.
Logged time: 11h59
